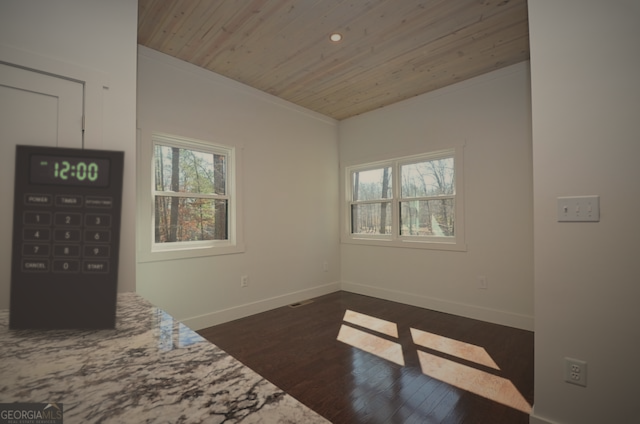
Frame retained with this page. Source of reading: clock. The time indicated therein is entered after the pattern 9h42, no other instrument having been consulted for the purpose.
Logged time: 12h00
